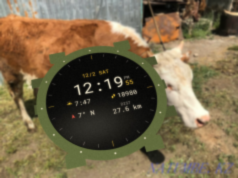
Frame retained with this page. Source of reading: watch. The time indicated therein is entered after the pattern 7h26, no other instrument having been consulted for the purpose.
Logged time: 12h19
